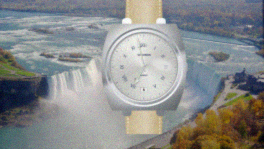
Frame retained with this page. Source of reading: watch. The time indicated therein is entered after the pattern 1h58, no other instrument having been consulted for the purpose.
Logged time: 6h58
